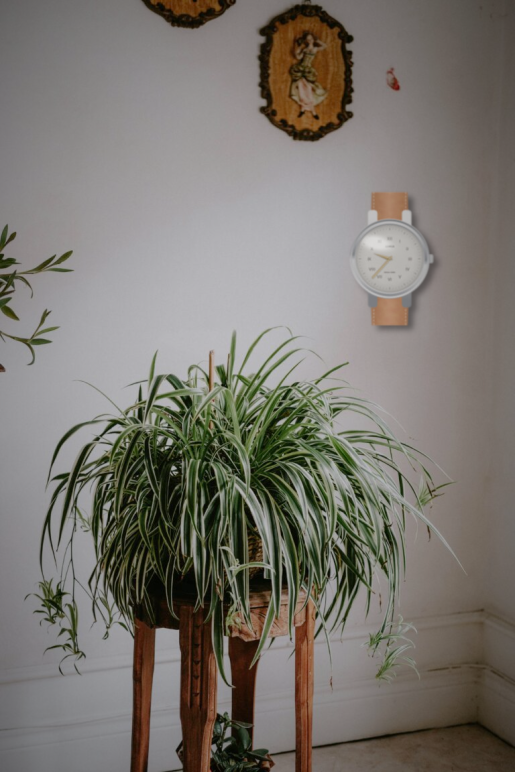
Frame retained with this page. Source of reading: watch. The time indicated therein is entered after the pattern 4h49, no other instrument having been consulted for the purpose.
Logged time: 9h37
